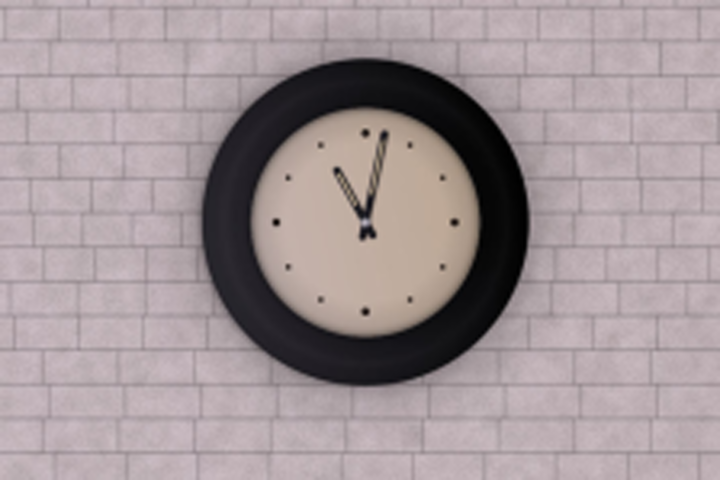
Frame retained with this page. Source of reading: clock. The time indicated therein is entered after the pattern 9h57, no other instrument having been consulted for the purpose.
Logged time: 11h02
